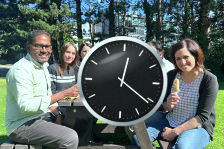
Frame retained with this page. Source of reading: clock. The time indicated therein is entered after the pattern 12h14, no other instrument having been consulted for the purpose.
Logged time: 12h21
